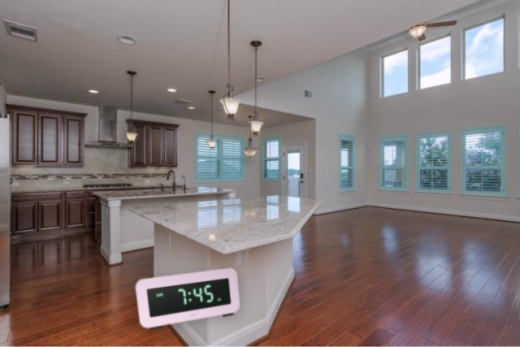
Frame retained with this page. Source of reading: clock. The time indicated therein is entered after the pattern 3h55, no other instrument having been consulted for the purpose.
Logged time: 7h45
